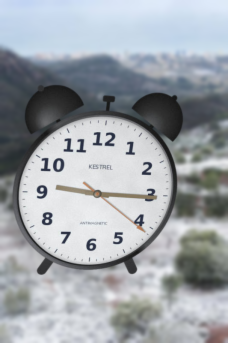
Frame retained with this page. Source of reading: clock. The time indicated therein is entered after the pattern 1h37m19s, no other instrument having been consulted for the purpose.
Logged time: 9h15m21s
